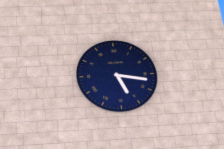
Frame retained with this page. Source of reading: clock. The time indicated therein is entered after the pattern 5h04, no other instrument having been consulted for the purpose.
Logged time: 5h17
